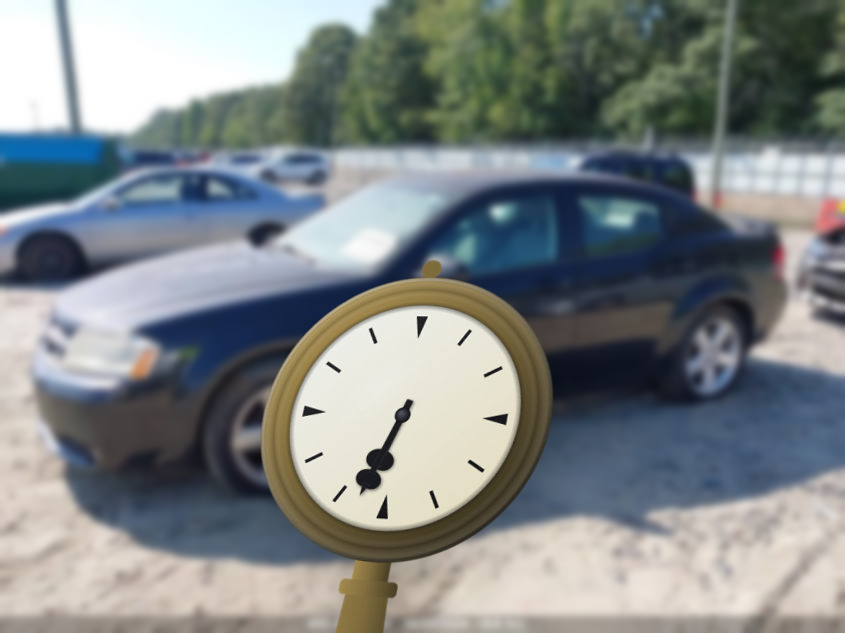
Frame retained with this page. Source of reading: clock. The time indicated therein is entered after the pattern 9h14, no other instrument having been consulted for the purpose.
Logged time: 6h33
